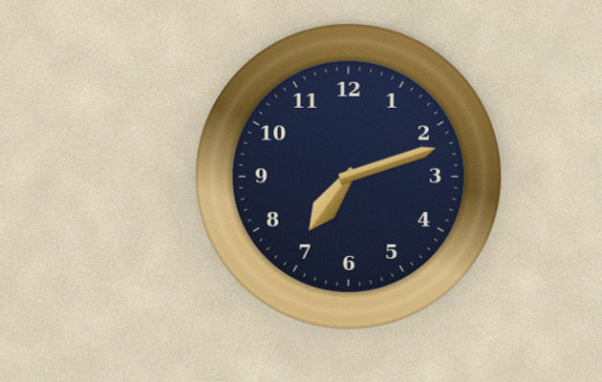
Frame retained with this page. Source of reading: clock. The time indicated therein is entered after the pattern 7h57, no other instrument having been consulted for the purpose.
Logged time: 7h12
